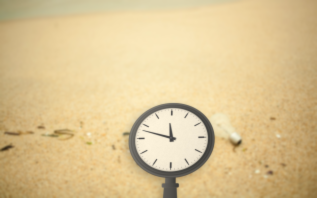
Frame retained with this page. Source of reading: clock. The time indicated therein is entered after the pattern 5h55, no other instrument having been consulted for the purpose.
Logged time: 11h48
